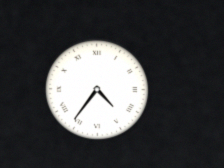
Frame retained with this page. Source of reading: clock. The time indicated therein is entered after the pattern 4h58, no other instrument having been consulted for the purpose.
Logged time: 4h36
